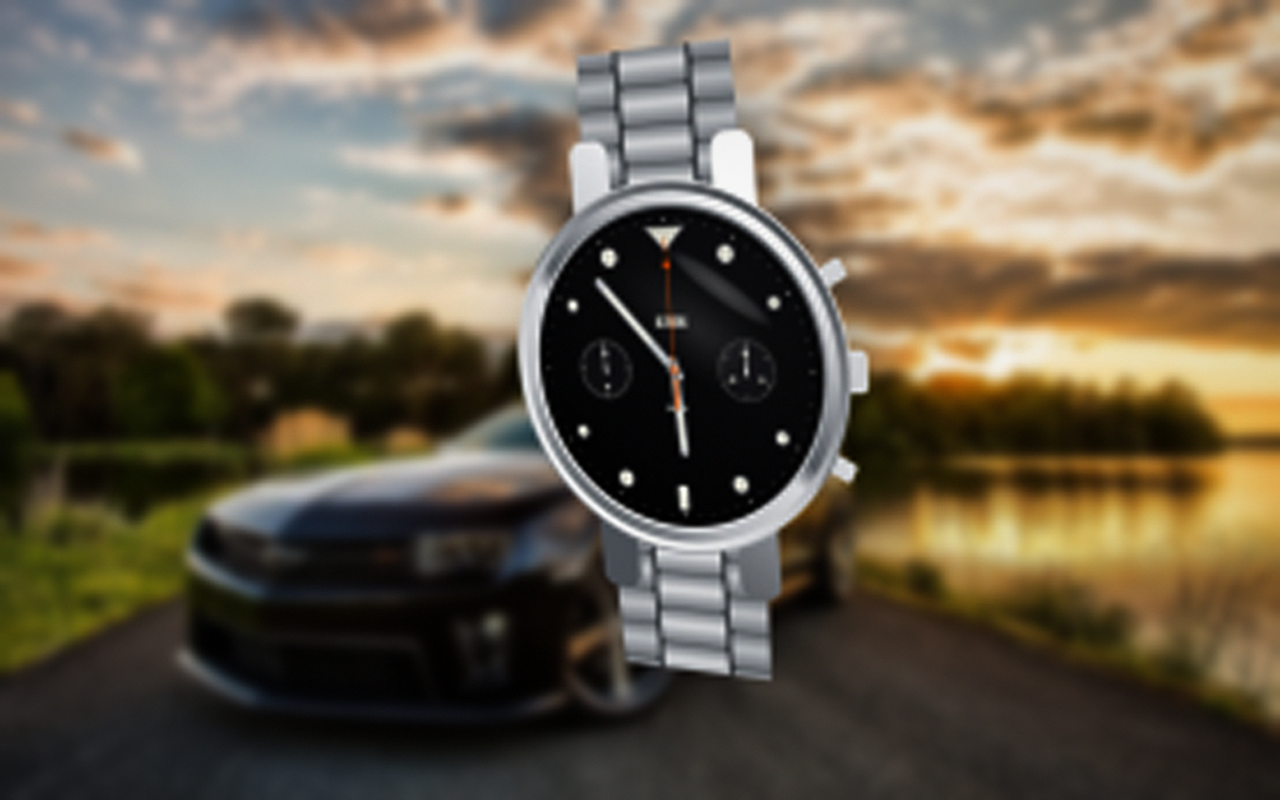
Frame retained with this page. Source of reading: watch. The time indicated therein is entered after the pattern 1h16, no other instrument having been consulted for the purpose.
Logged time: 5h53
